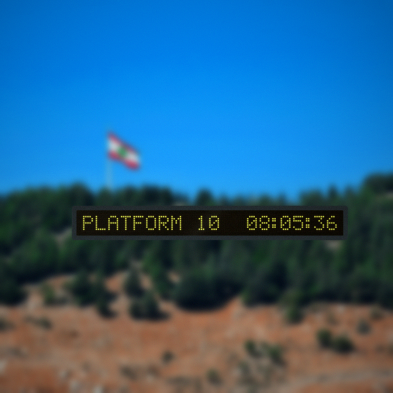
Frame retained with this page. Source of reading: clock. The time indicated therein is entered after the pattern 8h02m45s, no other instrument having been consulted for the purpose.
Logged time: 8h05m36s
